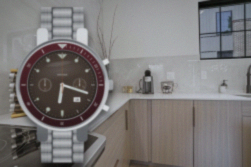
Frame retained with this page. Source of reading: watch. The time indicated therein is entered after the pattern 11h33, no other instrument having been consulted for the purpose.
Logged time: 6h18
